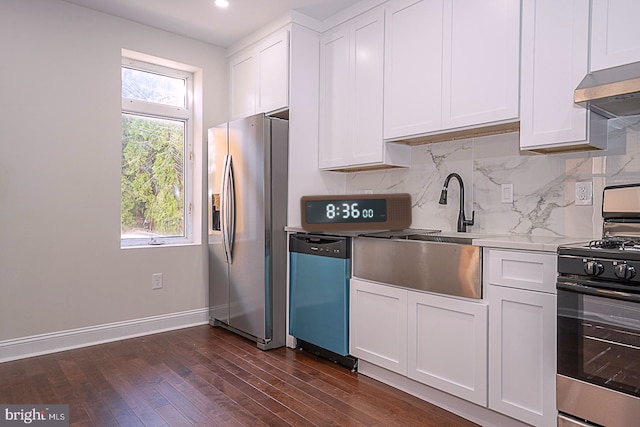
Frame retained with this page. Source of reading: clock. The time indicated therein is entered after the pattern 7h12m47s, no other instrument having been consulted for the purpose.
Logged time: 8h36m00s
